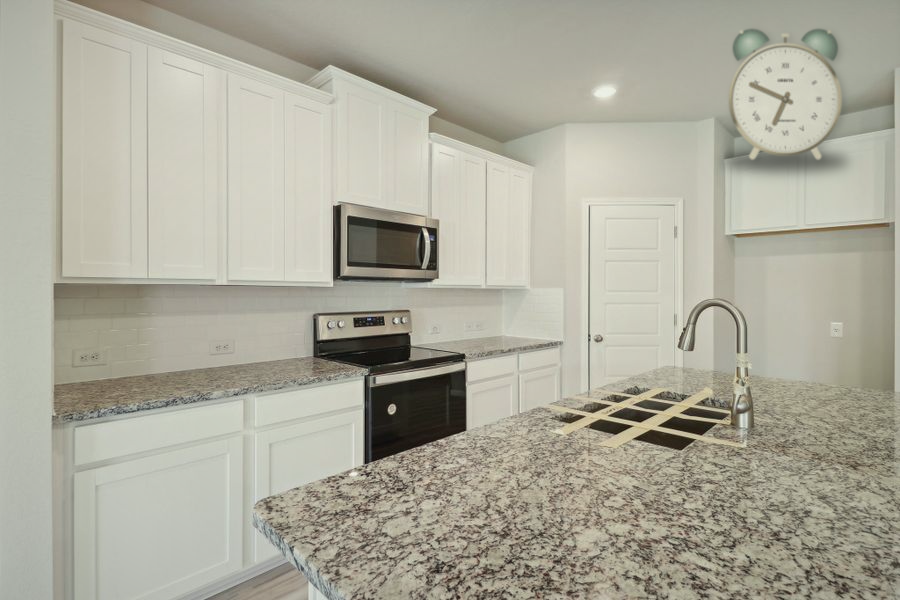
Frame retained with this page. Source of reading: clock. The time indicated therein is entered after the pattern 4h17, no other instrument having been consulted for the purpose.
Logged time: 6h49
